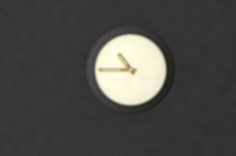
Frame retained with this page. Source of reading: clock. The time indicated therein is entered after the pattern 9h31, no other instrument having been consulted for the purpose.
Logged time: 10h45
